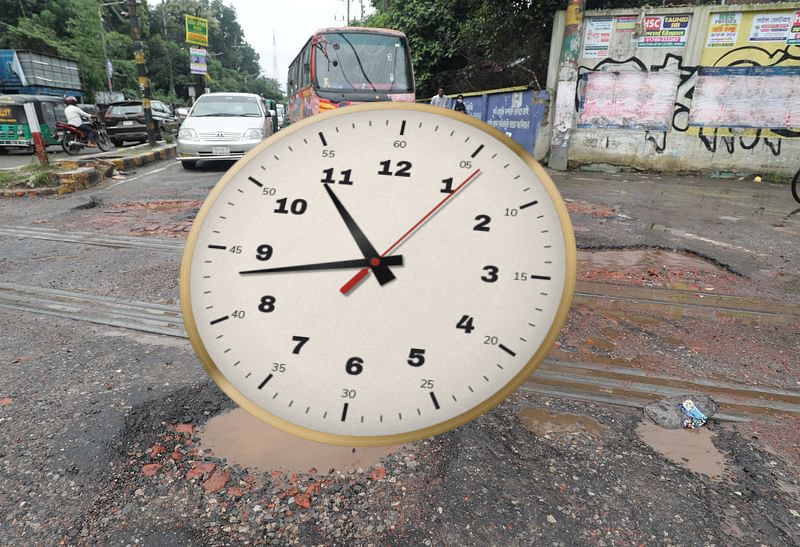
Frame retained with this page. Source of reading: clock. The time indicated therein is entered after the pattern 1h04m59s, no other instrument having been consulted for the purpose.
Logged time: 10h43m06s
